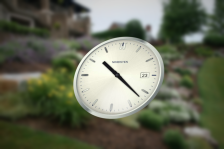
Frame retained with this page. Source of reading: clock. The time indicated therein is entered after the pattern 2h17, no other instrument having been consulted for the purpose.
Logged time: 10h22
